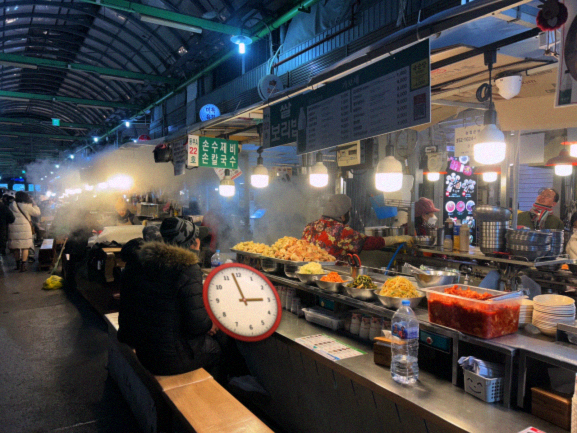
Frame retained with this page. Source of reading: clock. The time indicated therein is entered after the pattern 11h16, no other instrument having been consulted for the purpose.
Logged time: 2h58
